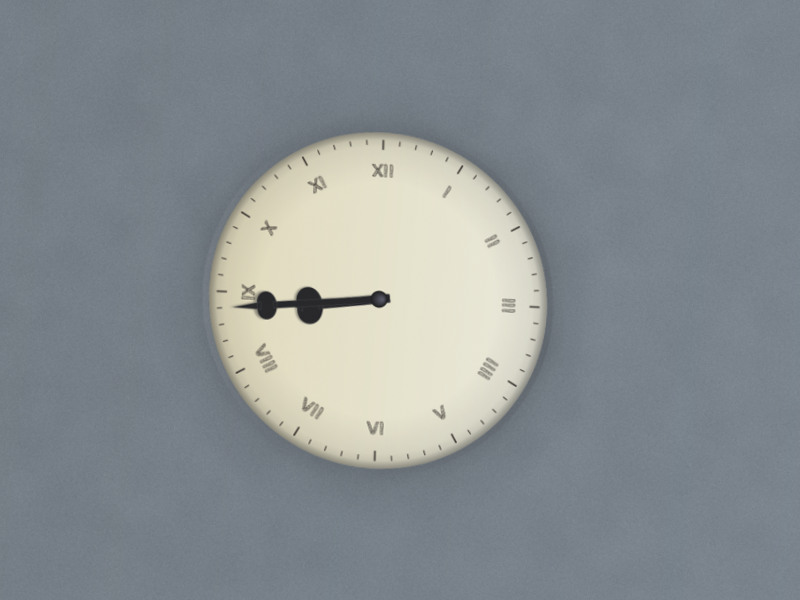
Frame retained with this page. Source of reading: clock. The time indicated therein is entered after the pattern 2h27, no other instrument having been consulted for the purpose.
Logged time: 8h44
